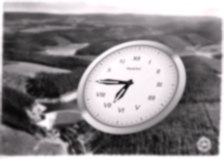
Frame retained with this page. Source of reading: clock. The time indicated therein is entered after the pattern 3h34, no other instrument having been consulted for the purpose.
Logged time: 6h45
